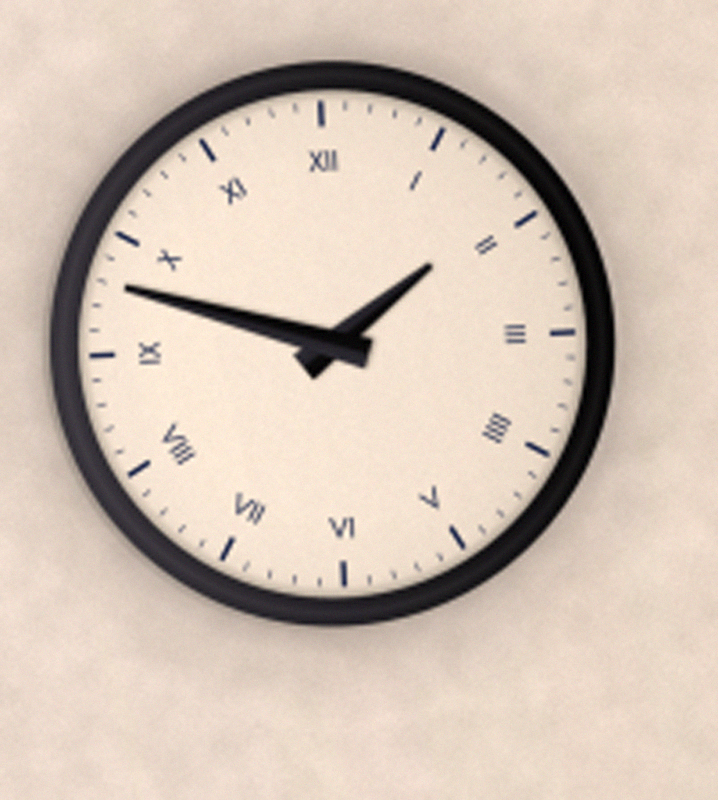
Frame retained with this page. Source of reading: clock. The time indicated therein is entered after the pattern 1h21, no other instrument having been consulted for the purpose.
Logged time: 1h48
